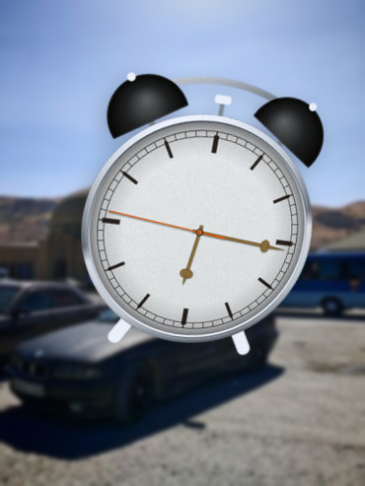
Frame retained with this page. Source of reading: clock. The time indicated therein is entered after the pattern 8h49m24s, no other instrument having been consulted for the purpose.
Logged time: 6h15m46s
